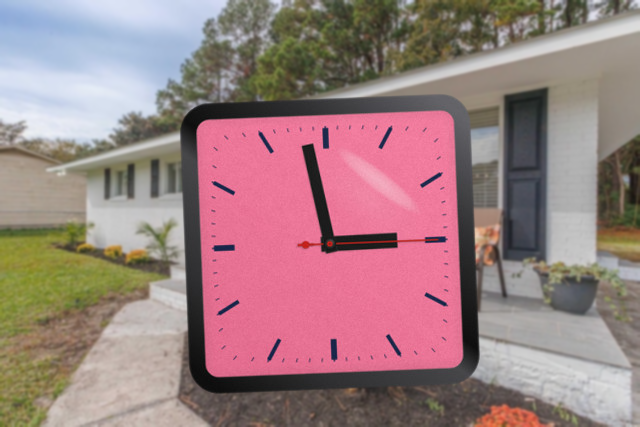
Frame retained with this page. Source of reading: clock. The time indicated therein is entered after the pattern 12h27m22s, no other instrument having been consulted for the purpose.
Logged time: 2h58m15s
